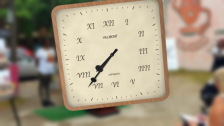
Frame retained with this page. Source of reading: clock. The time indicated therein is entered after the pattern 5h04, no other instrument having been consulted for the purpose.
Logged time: 7h37
